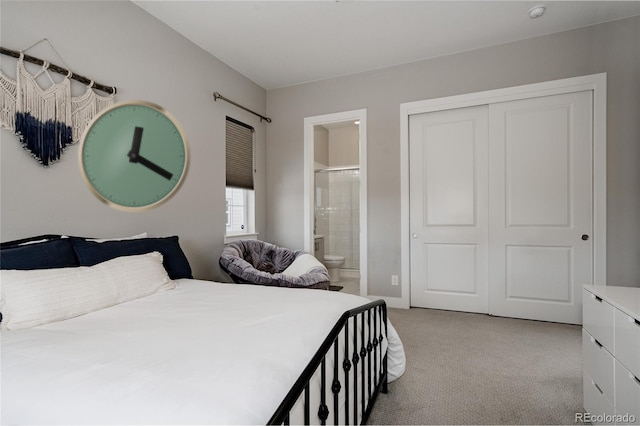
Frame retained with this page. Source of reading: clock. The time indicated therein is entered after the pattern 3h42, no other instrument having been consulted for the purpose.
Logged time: 12h20
